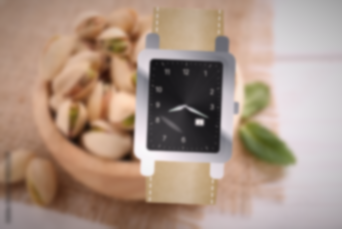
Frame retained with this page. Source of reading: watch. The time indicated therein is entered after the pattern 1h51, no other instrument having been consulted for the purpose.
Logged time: 8h19
